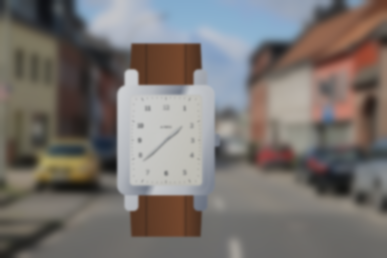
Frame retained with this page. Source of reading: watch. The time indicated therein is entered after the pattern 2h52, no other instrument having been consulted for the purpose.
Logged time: 1h38
